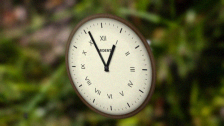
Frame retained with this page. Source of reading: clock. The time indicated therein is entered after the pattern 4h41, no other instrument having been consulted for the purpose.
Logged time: 12h56
